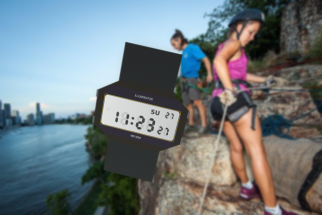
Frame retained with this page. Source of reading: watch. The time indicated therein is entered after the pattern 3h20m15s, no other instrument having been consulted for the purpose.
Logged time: 11h23m27s
